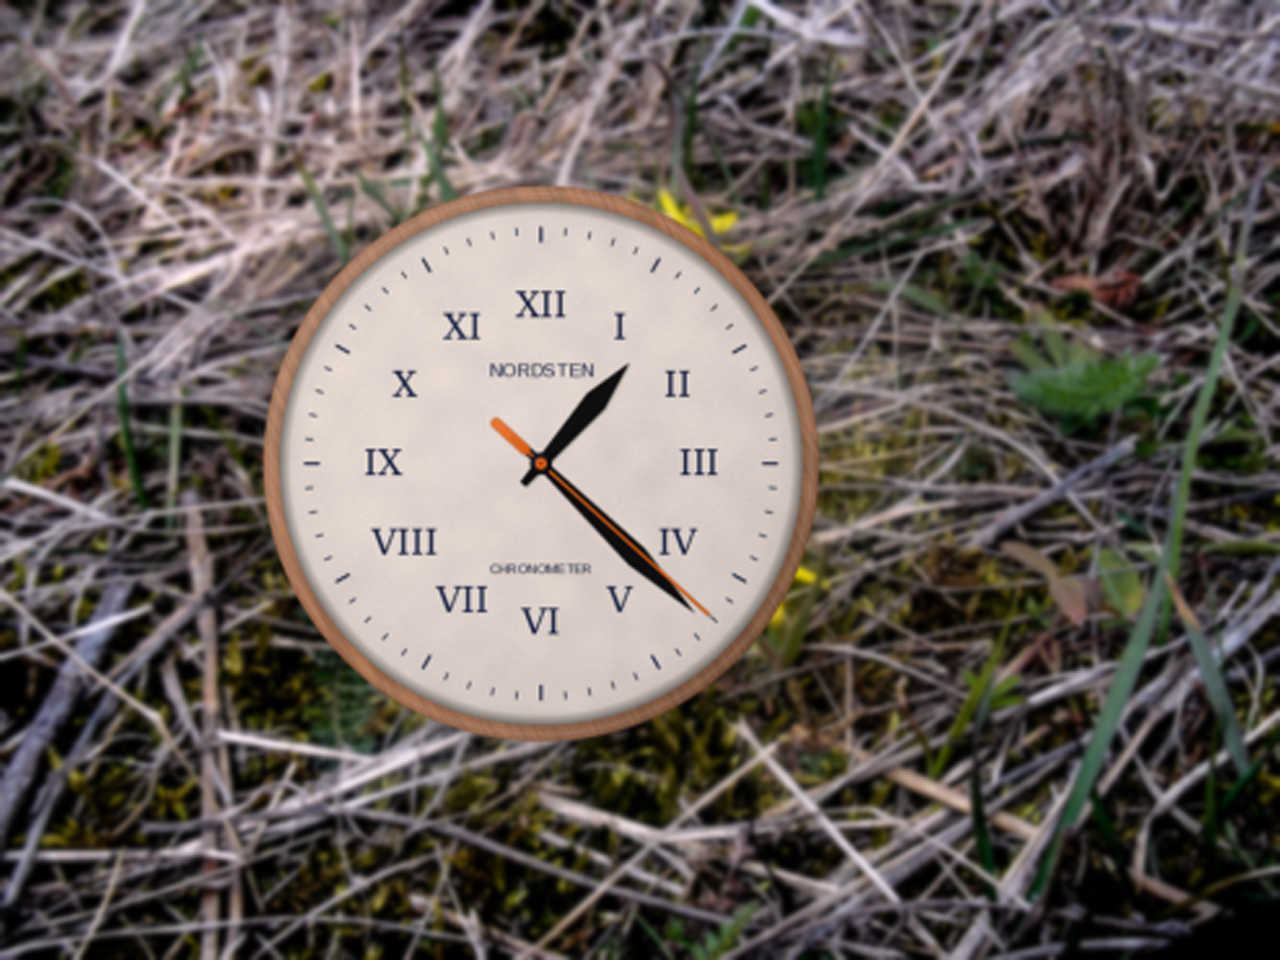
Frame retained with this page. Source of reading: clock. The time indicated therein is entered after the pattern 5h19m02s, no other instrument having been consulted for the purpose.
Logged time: 1h22m22s
